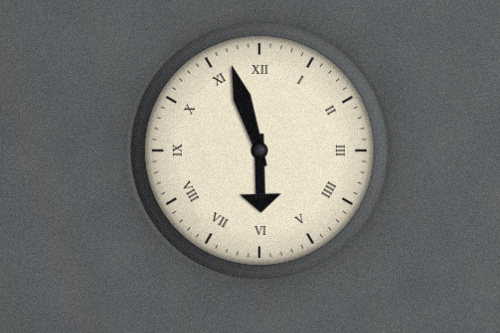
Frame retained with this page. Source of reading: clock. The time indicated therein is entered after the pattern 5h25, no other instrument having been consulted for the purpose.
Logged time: 5h57
